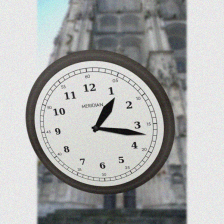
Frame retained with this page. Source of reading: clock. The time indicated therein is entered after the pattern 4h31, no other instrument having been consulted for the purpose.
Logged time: 1h17
